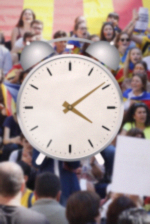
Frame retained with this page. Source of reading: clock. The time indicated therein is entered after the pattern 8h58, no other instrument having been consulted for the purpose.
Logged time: 4h09
